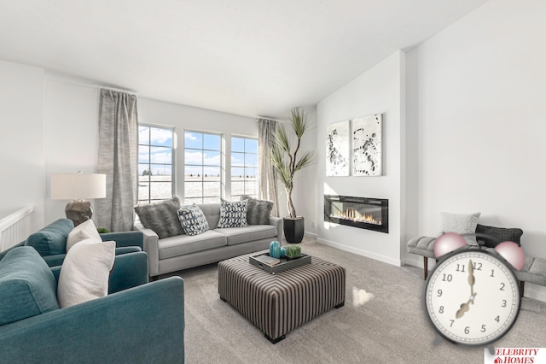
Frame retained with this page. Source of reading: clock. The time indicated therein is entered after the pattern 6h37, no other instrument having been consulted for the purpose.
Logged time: 6h58
